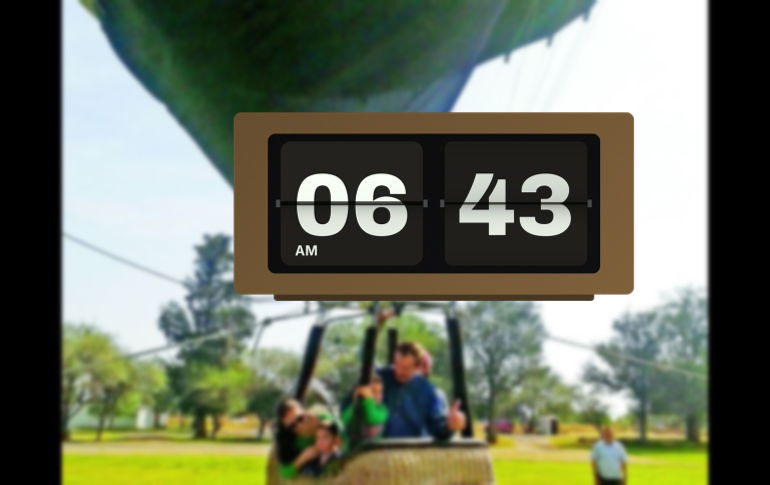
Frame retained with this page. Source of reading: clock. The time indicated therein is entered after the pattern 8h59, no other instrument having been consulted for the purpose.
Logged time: 6h43
